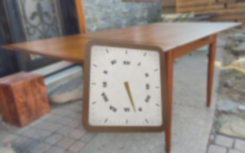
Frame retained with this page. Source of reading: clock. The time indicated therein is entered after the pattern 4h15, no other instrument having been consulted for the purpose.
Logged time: 5h27
